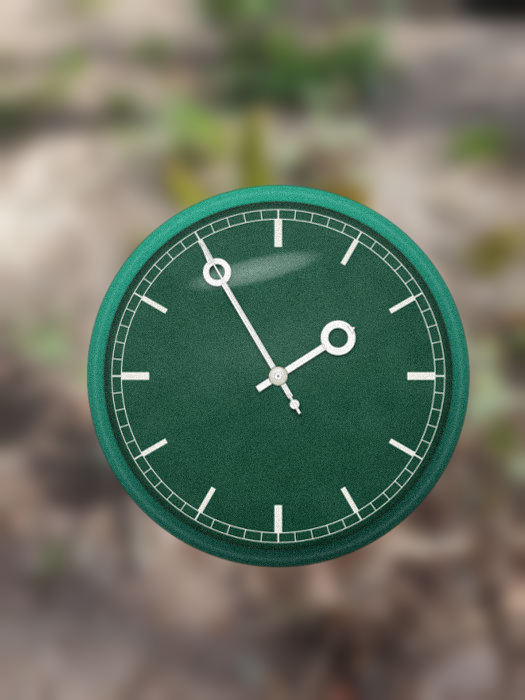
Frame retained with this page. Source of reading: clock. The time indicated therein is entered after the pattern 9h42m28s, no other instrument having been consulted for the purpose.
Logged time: 1h54m55s
